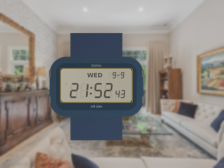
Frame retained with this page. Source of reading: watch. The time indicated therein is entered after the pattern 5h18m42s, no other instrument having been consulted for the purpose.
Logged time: 21h52m43s
